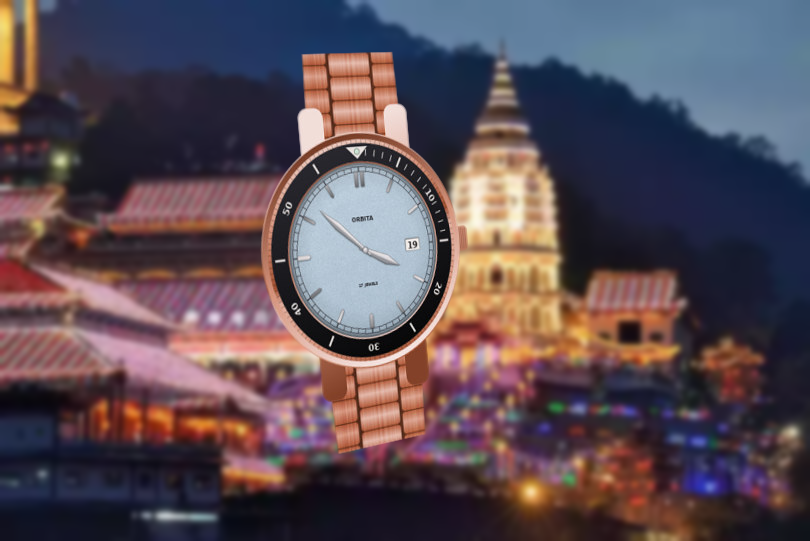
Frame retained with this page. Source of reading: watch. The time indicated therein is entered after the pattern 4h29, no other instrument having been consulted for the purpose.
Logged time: 3h52
